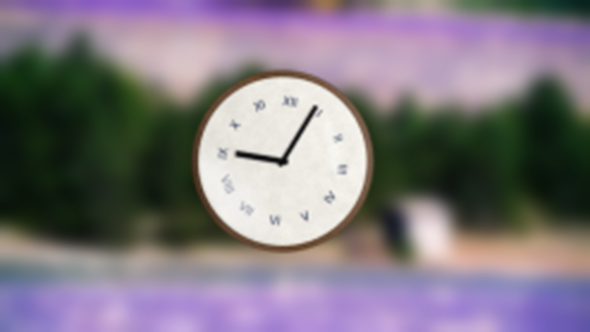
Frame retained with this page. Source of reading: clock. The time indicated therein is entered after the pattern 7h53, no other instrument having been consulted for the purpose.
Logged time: 9h04
